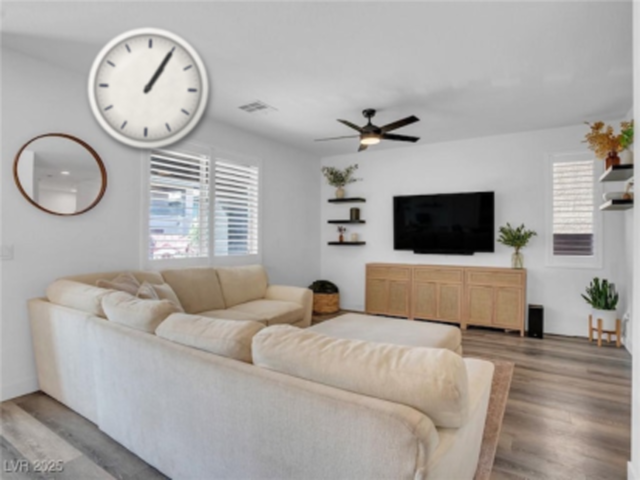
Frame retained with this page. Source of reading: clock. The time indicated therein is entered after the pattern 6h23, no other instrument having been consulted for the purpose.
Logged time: 1h05
